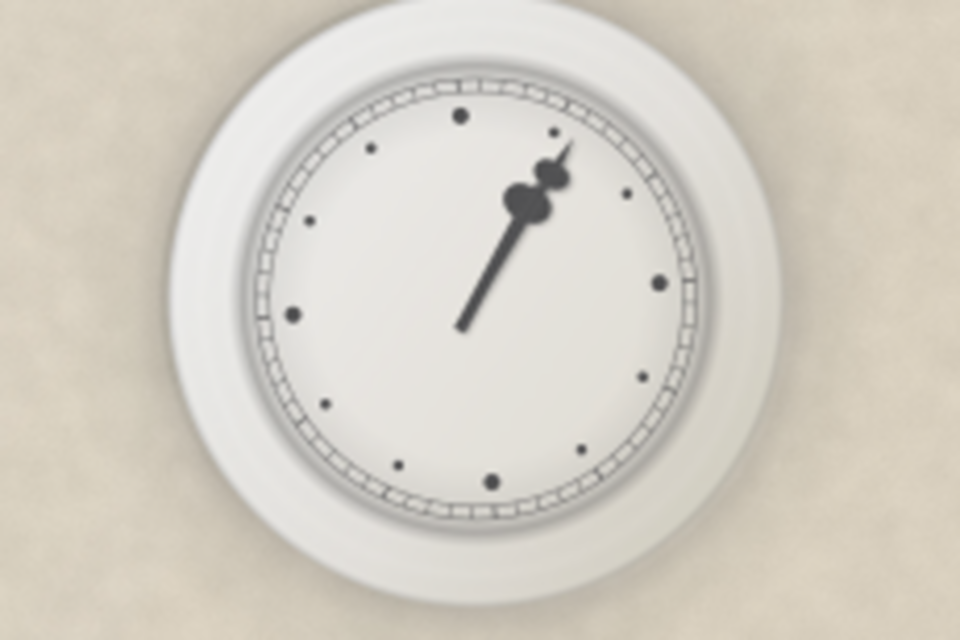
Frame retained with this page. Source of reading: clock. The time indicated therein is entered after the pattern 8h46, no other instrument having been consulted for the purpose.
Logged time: 1h06
